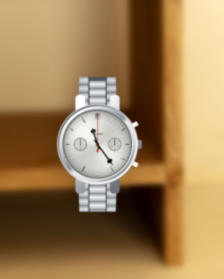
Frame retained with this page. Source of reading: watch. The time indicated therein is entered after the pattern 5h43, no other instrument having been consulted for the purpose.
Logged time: 11h24
